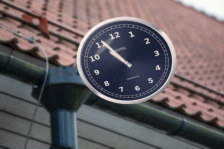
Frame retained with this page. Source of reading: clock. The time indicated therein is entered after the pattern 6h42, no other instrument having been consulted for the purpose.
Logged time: 10h56
